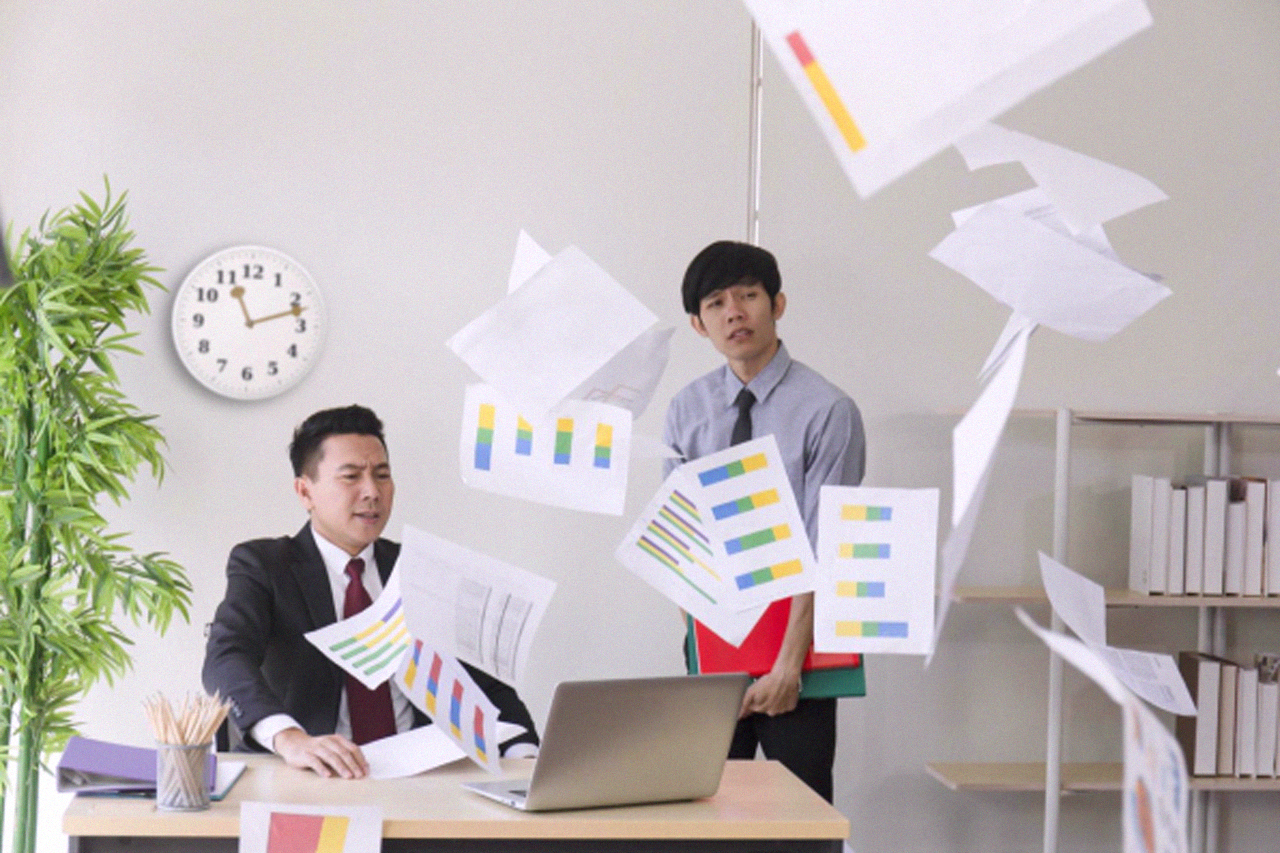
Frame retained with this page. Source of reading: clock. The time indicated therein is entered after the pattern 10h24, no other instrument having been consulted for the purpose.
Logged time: 11h12
